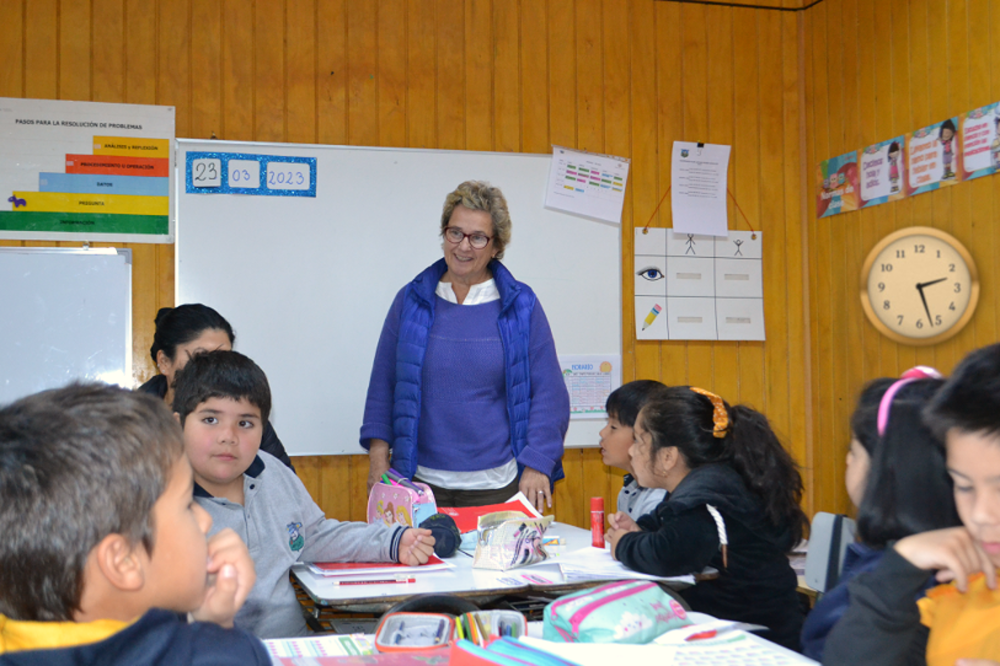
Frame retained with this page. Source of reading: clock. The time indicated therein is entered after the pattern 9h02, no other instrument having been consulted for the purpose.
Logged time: 2h27
